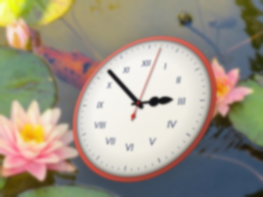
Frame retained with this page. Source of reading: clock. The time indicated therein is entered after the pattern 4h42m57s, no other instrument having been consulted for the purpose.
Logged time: 2h52m02s
